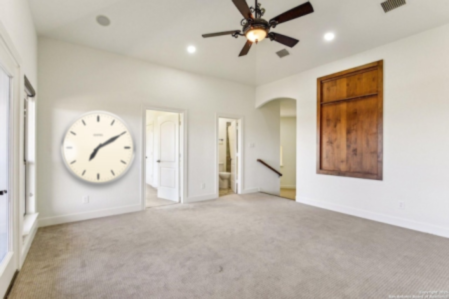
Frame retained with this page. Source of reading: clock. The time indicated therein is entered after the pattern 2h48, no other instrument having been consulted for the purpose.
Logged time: 7h10
